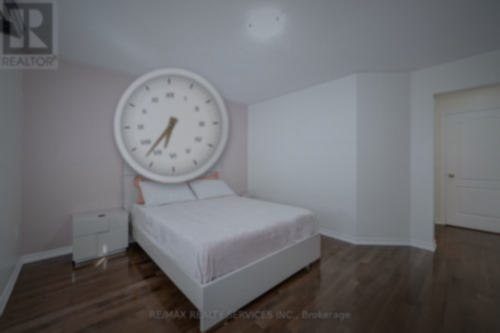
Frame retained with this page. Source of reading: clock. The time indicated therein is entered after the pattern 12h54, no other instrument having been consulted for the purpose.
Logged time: 6h37
